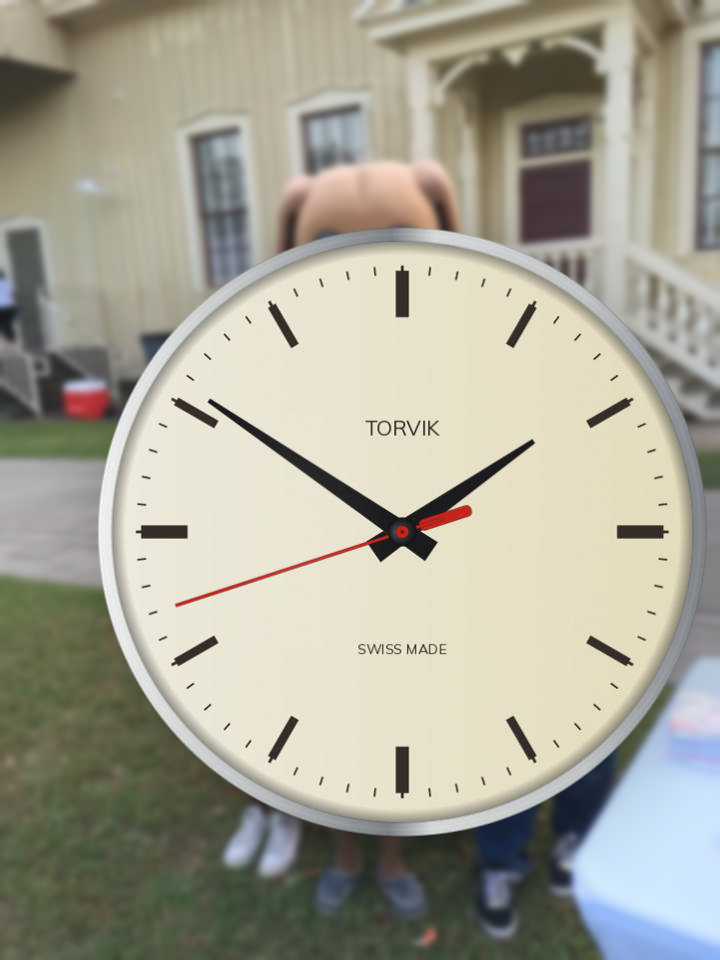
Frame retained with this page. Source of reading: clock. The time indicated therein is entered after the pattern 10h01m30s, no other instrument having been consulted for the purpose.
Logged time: 1h50m42s
